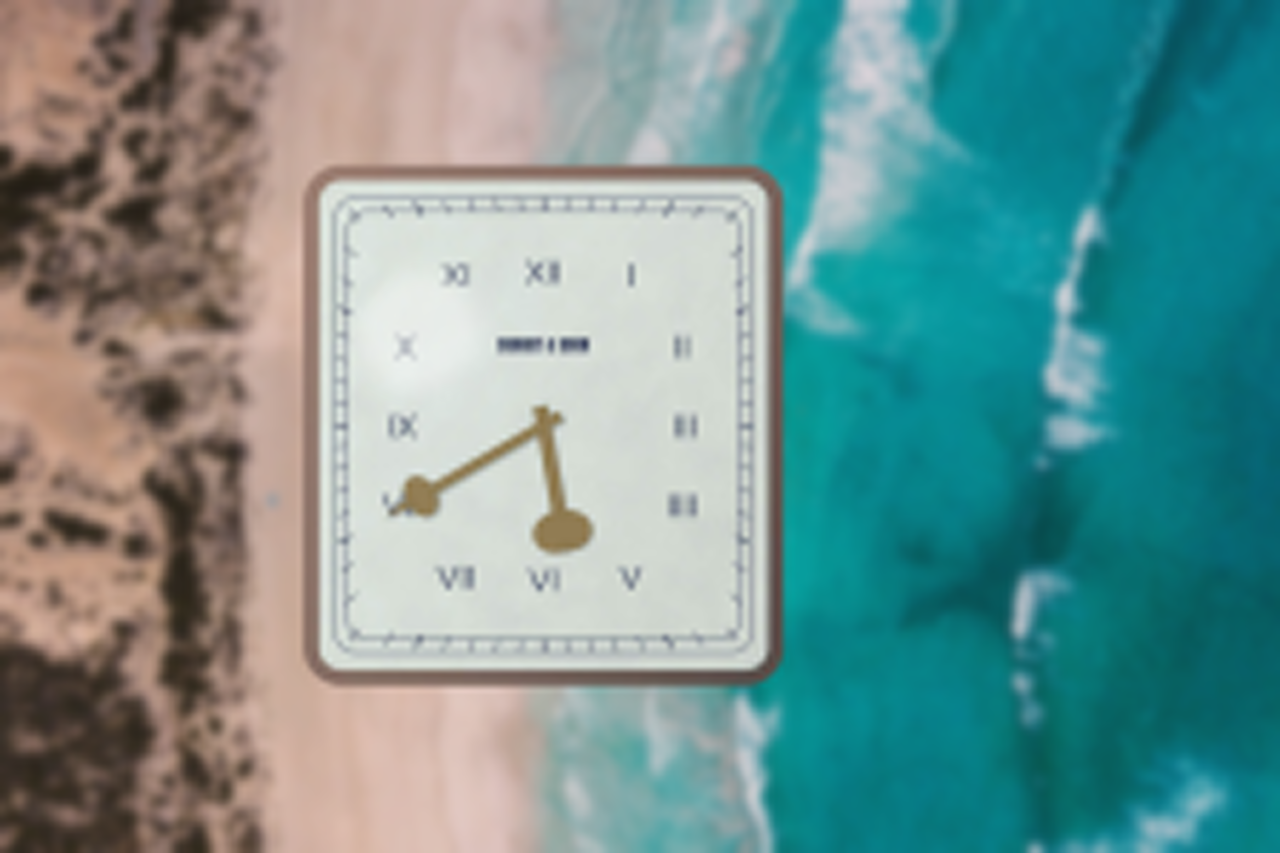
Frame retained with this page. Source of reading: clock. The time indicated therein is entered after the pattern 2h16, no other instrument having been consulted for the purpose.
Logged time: 5h40
